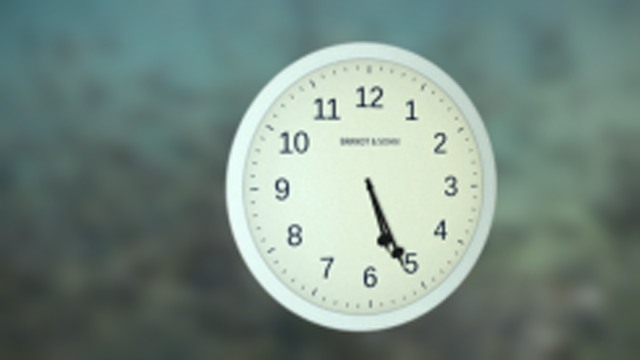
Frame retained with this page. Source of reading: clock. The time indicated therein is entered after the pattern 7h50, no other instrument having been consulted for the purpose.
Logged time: 5h26
